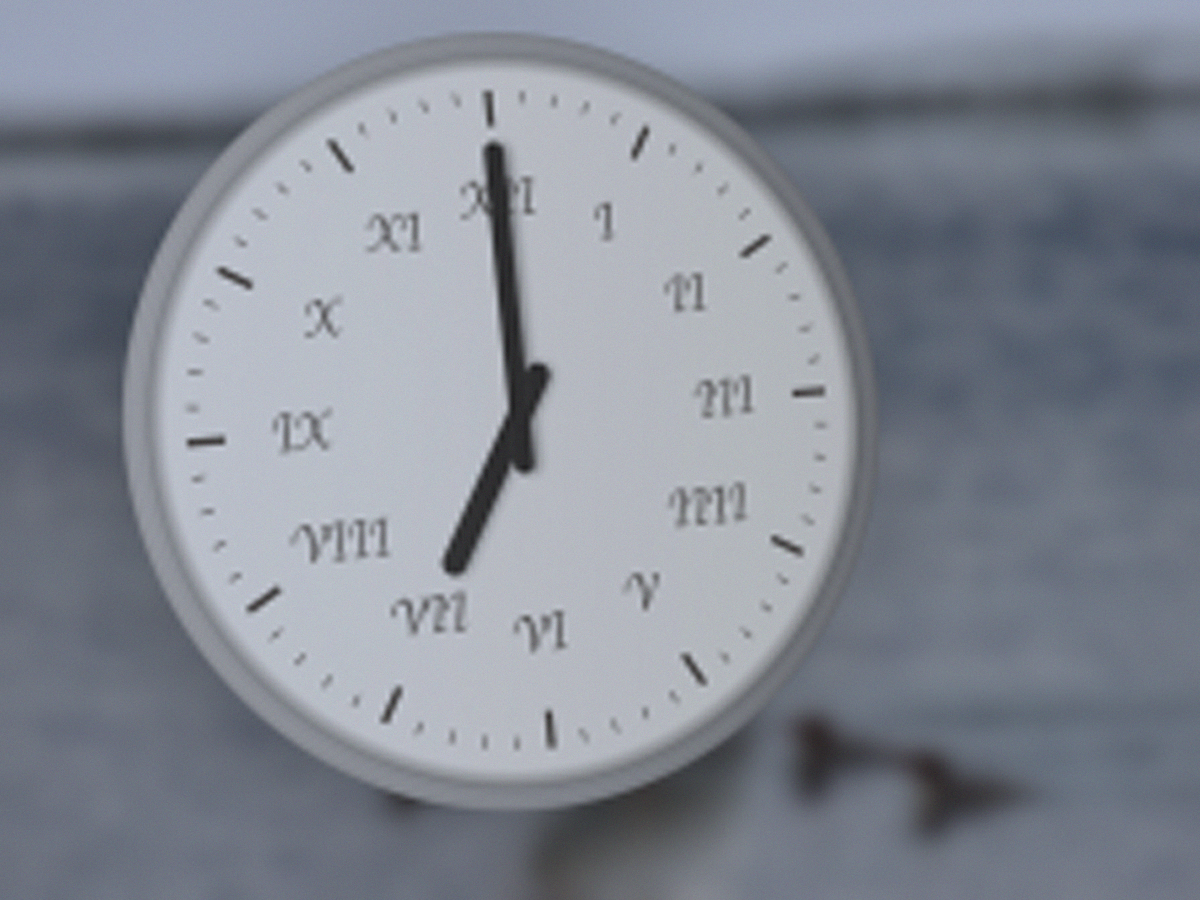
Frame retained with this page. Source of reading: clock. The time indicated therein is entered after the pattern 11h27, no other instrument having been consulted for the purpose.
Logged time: 7h00
